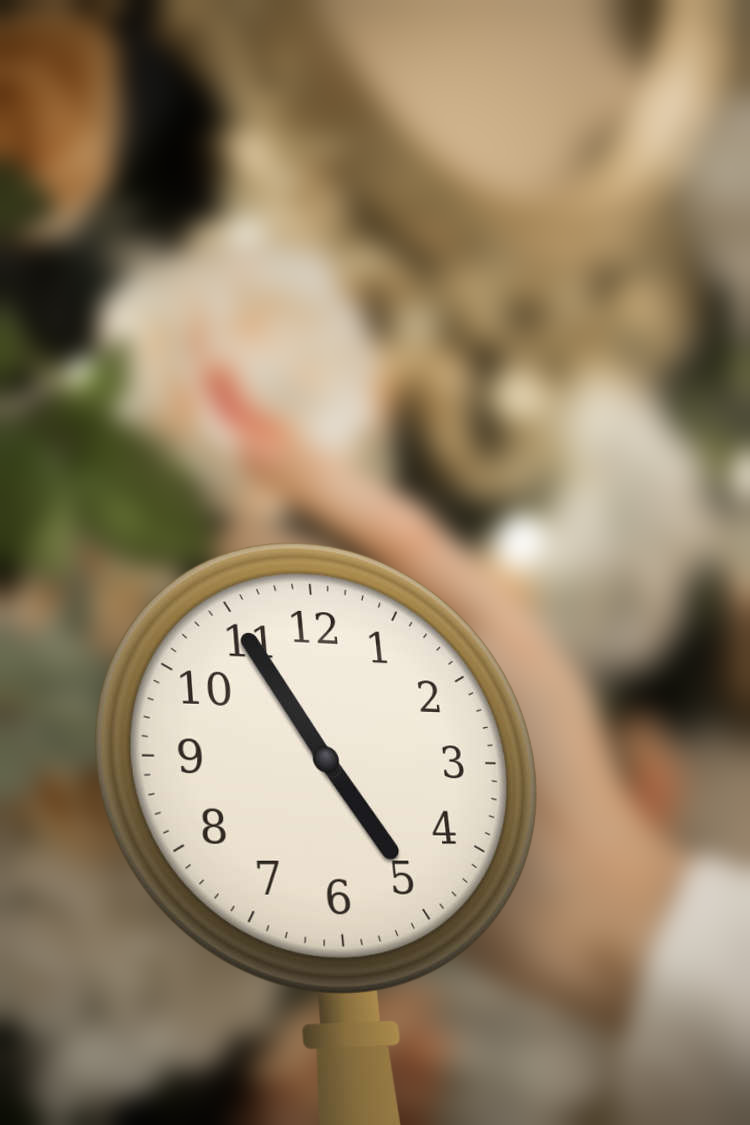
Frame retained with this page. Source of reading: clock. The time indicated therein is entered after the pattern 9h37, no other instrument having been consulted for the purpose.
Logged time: 4h55
